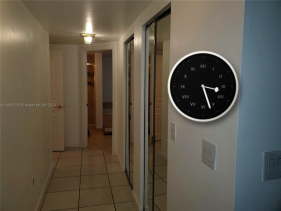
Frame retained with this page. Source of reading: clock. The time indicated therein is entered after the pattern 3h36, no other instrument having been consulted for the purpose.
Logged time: 3h27
